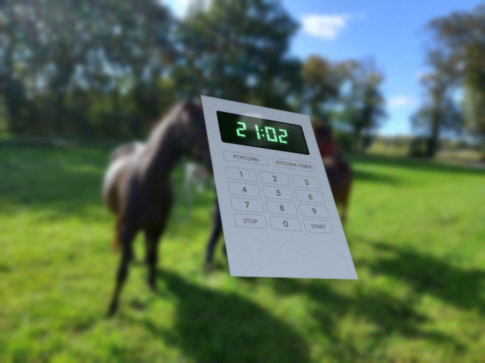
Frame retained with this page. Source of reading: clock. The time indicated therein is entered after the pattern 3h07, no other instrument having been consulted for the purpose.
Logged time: 21h02
